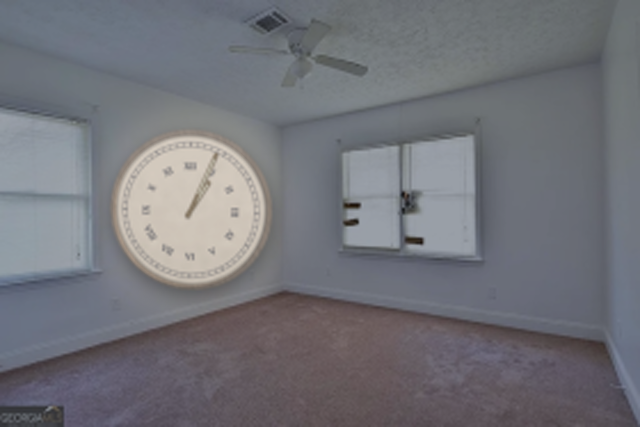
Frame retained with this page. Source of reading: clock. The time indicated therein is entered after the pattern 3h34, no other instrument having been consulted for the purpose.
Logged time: 1h04
